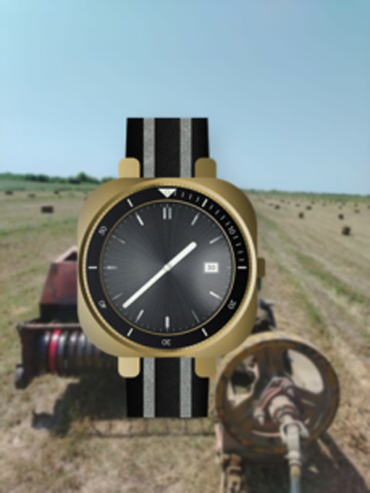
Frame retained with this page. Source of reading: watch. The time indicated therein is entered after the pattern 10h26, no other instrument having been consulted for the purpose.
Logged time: 1h38
